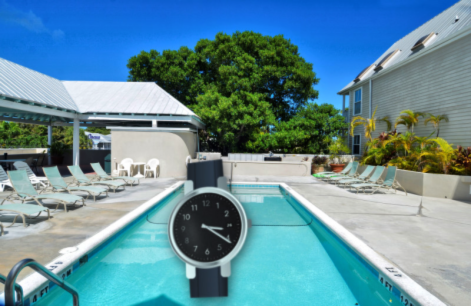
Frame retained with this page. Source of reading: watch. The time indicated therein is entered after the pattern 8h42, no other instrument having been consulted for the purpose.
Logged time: 3h21
